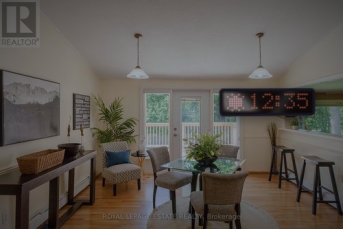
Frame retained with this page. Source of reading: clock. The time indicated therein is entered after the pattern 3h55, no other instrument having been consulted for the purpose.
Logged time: 12h35
